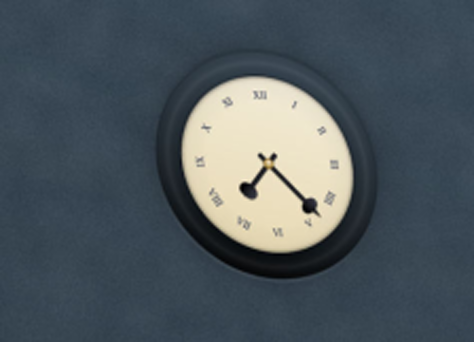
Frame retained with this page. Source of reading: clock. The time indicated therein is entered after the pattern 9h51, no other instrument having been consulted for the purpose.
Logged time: 7h23
